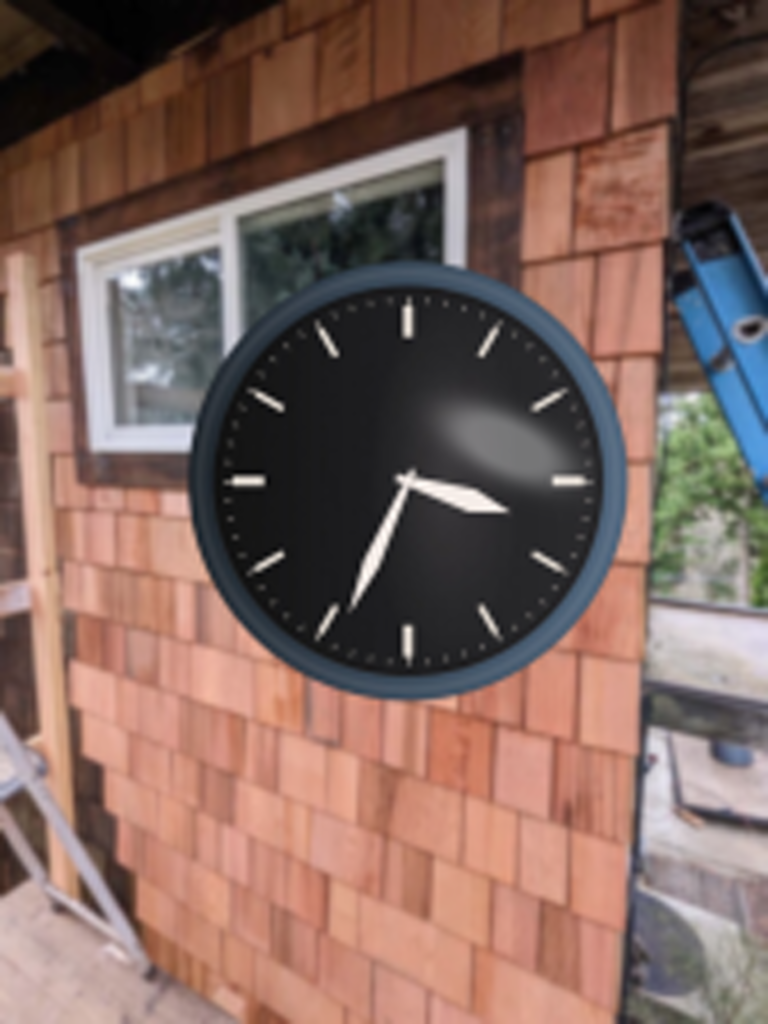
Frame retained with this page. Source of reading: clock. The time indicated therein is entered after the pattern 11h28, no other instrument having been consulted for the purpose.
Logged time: 3h34
